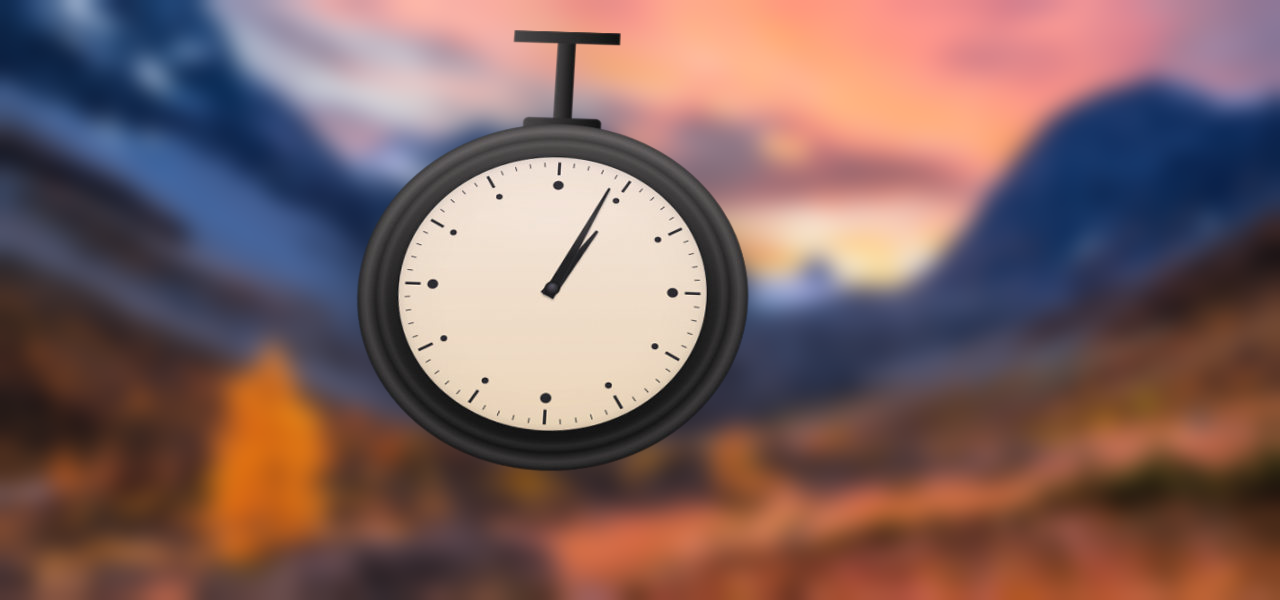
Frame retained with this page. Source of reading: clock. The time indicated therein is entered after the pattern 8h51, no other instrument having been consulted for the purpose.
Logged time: 1h04
